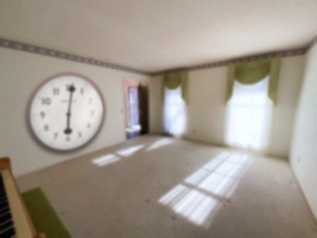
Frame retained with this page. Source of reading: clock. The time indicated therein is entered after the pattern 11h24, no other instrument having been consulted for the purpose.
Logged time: 6h01
